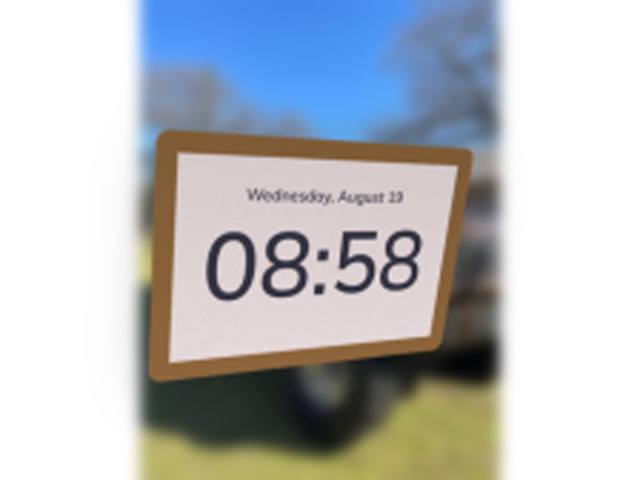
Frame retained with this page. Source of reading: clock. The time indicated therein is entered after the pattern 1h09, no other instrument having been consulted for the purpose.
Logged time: 8h58
